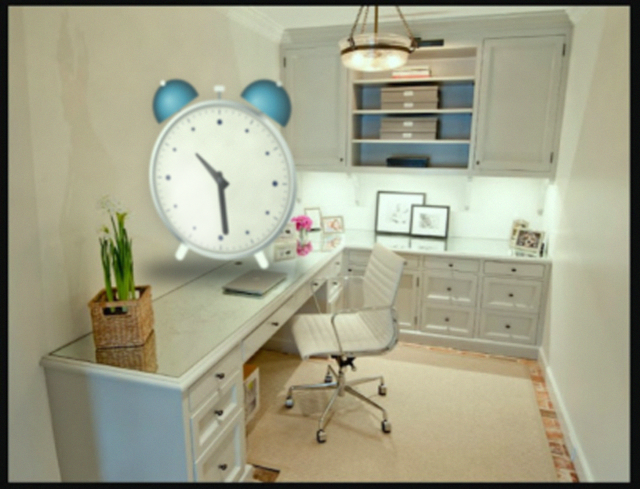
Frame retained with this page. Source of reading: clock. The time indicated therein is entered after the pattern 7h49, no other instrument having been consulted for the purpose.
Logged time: 10h29
